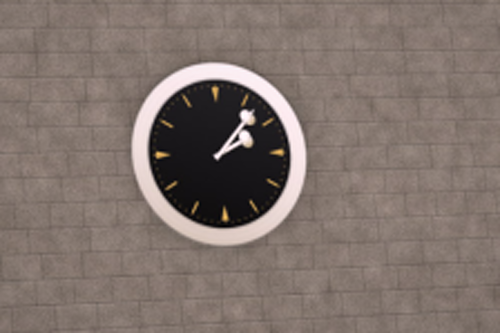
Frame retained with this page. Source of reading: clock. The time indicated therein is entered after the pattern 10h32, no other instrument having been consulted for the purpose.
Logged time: 2h07
